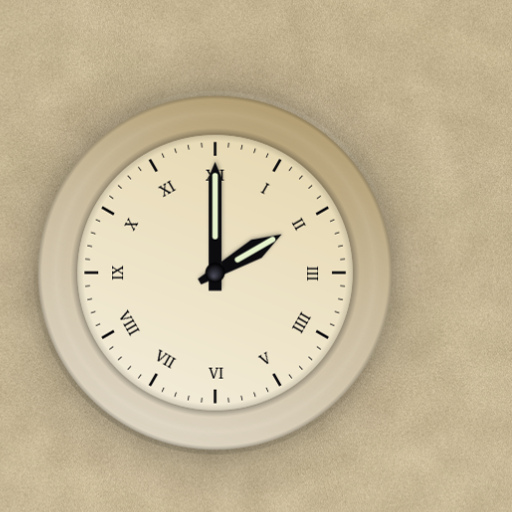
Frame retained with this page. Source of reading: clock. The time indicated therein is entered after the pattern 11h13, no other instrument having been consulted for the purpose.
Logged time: 2h00
